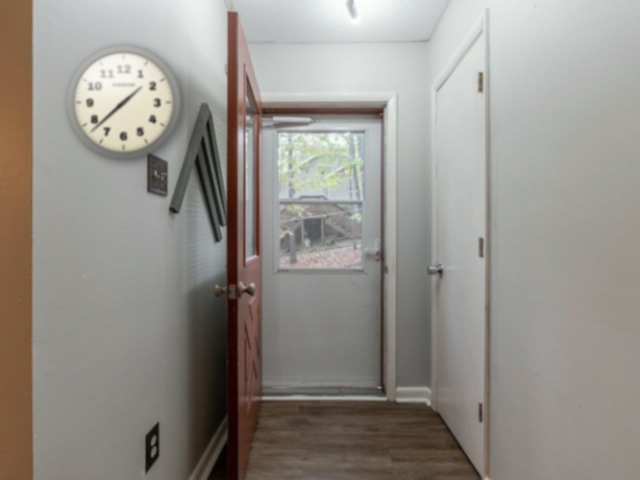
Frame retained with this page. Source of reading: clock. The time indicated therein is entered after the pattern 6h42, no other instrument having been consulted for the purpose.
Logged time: 1h38
